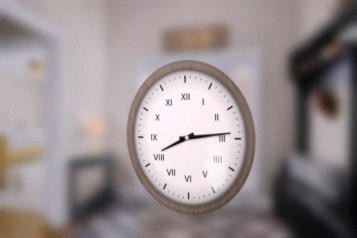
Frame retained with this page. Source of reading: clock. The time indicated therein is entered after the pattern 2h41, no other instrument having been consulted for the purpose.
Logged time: 8h14
